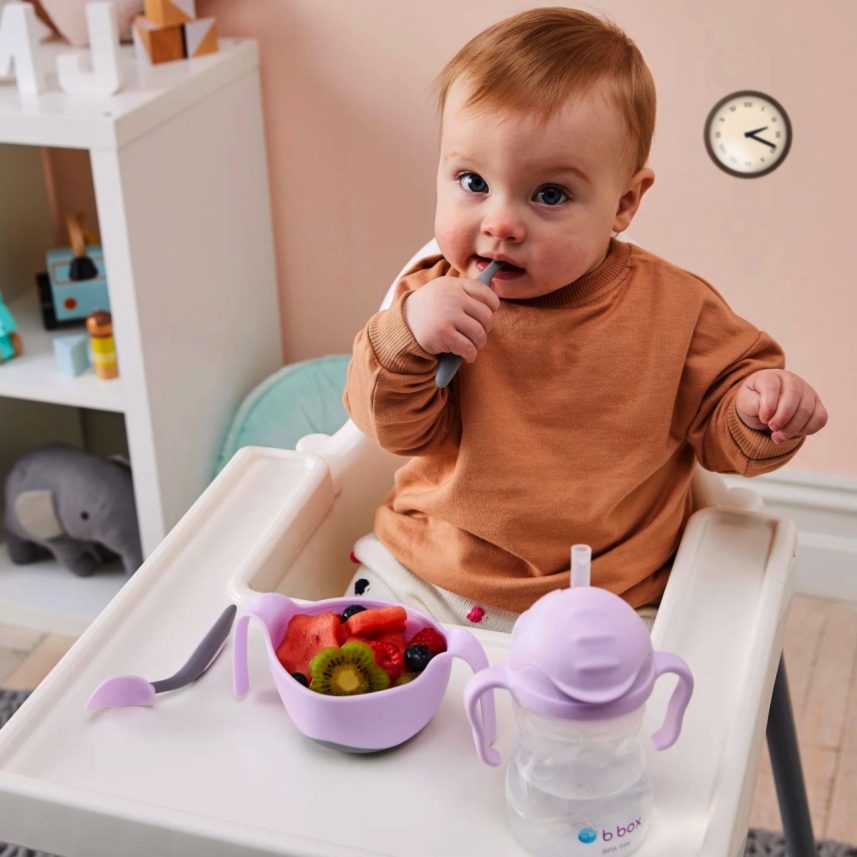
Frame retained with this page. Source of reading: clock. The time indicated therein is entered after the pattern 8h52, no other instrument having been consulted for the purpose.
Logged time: 2h19
